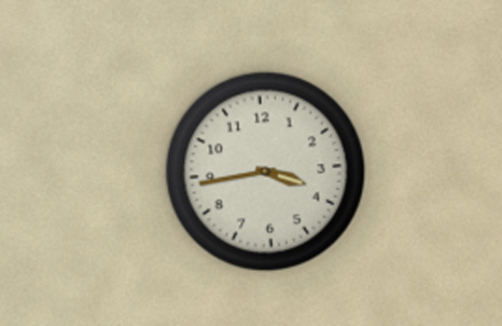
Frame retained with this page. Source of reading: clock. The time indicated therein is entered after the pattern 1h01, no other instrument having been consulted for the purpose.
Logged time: 3h44
